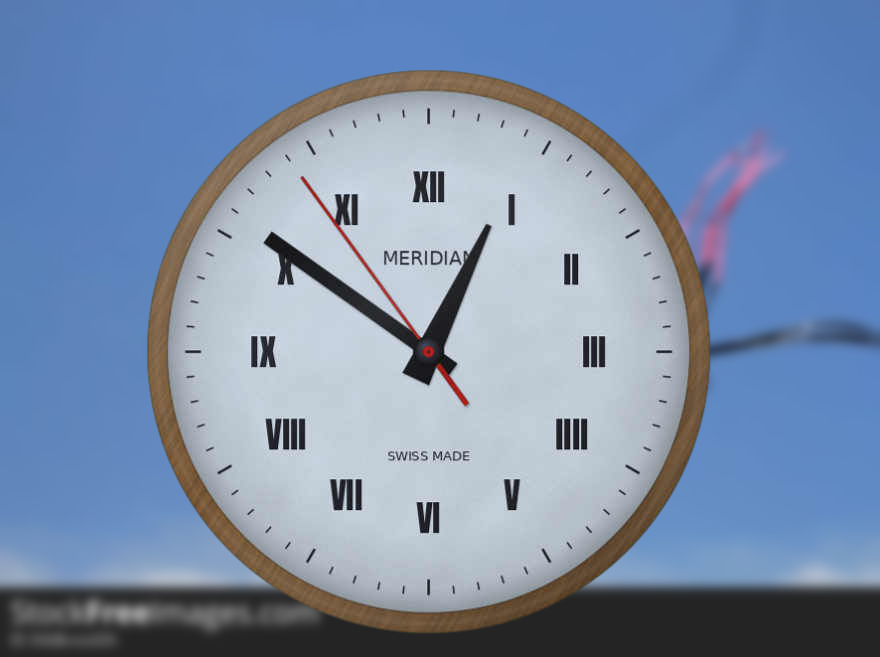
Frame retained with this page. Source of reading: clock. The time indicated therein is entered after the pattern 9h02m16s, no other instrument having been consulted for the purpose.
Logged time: 12h50m54s
